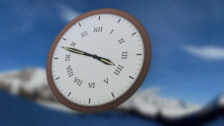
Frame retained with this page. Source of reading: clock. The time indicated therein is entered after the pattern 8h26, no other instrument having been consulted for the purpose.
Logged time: 3h48
